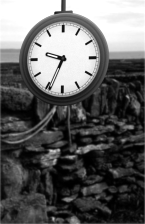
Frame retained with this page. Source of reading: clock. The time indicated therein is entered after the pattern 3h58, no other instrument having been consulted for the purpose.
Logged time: 9h34
